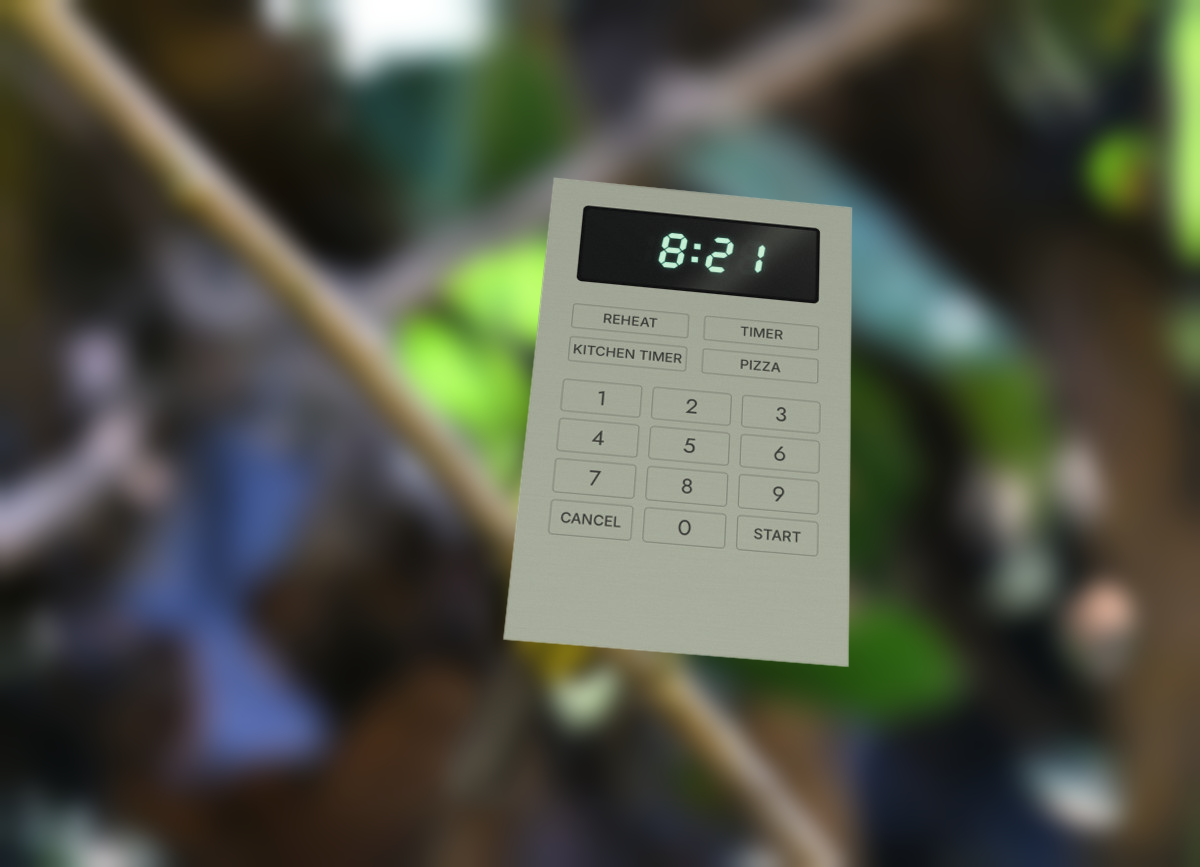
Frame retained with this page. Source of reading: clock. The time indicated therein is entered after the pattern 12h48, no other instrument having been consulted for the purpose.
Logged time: 8h21
